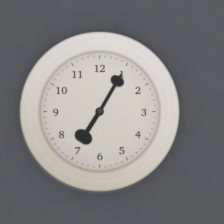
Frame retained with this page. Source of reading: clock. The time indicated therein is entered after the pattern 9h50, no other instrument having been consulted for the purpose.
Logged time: 7h05
